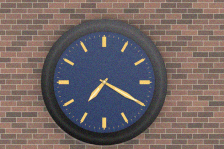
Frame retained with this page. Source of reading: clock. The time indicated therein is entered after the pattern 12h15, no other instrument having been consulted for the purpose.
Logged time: 7h20
